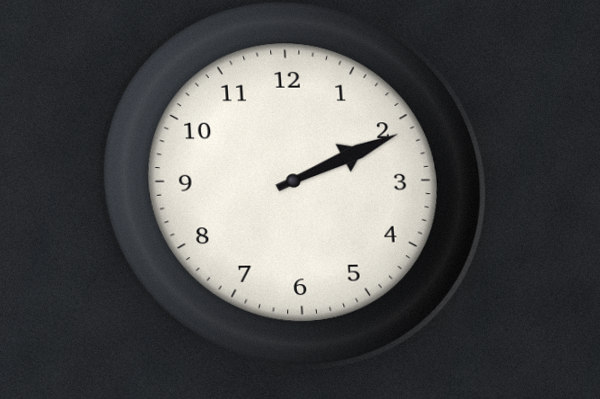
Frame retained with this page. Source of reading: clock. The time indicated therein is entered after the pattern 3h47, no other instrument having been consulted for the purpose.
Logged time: 2h11
